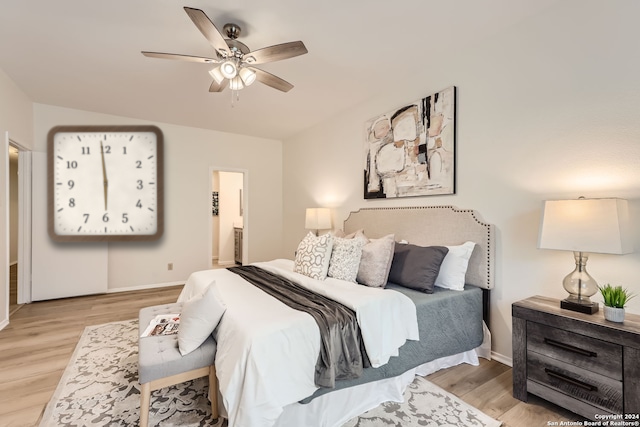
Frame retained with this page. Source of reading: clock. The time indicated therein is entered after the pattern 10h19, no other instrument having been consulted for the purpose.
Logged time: 5h59
